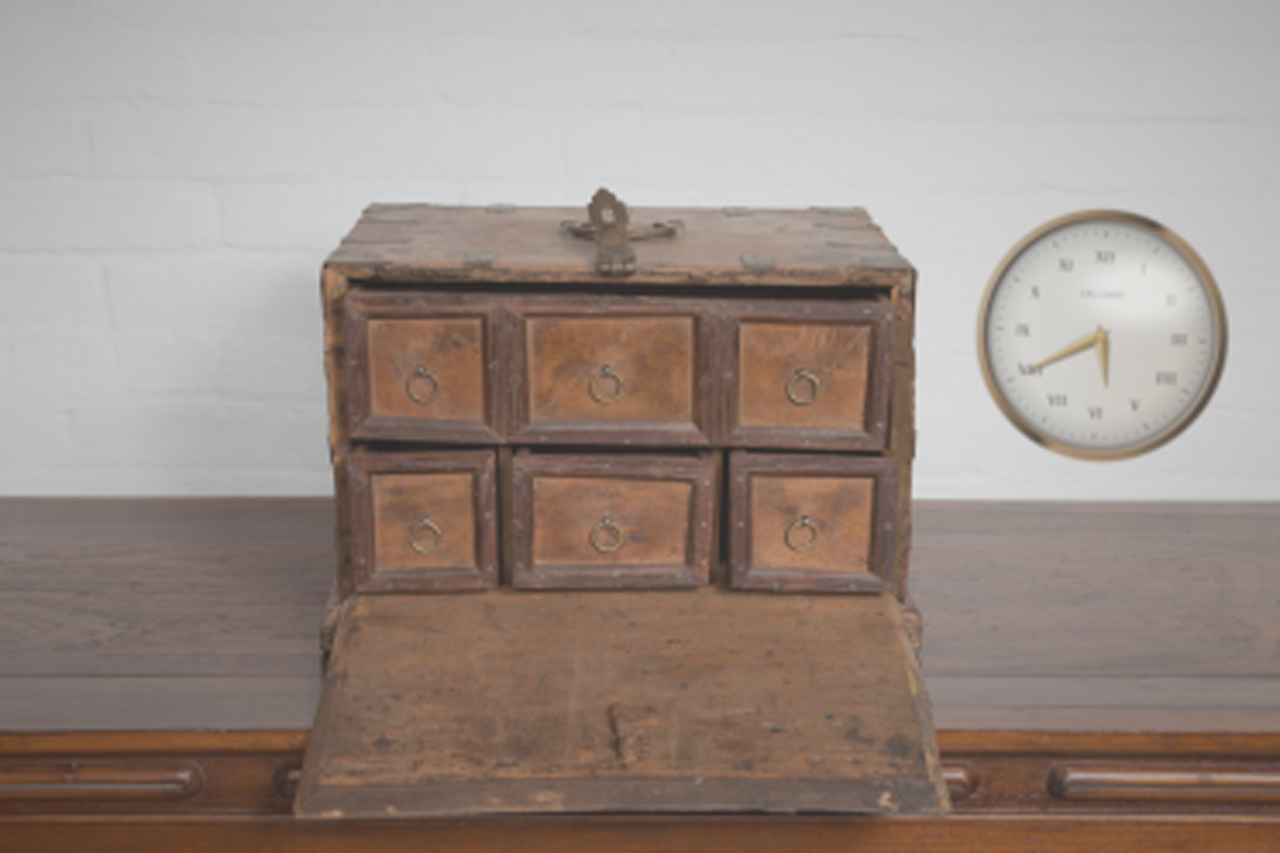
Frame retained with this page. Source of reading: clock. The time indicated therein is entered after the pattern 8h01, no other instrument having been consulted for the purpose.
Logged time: 5h40
